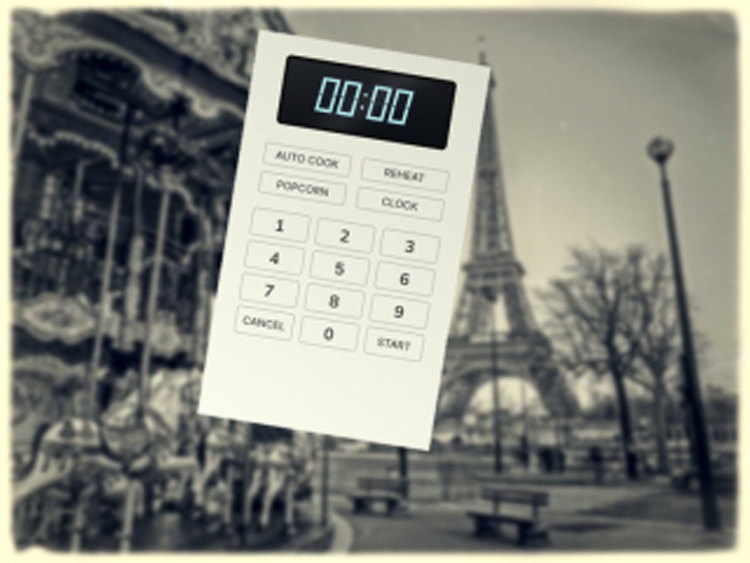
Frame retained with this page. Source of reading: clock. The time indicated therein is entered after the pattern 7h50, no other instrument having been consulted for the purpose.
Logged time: 0h00
